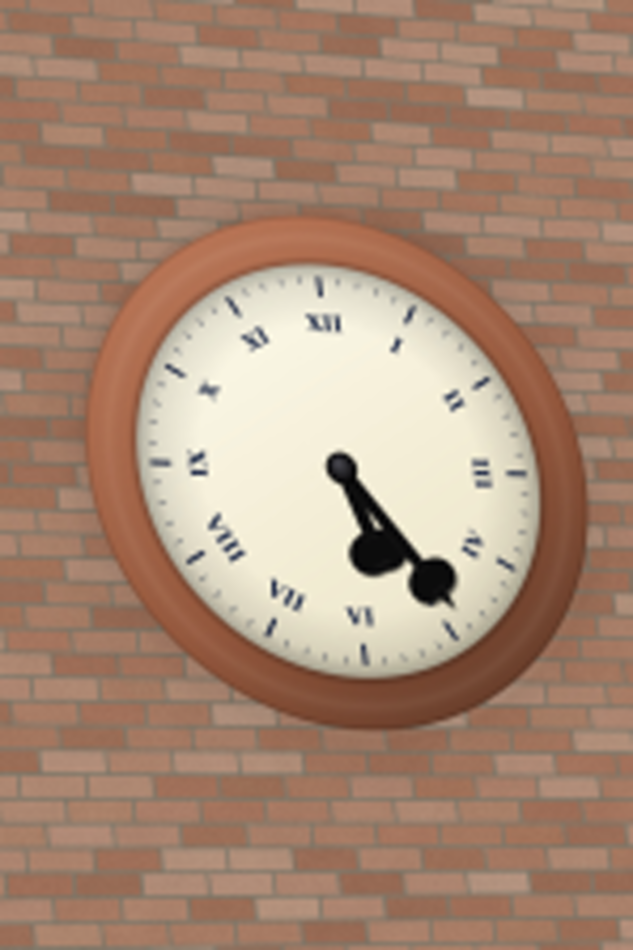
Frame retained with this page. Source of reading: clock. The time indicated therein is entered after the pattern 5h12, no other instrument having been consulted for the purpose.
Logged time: 5h24
